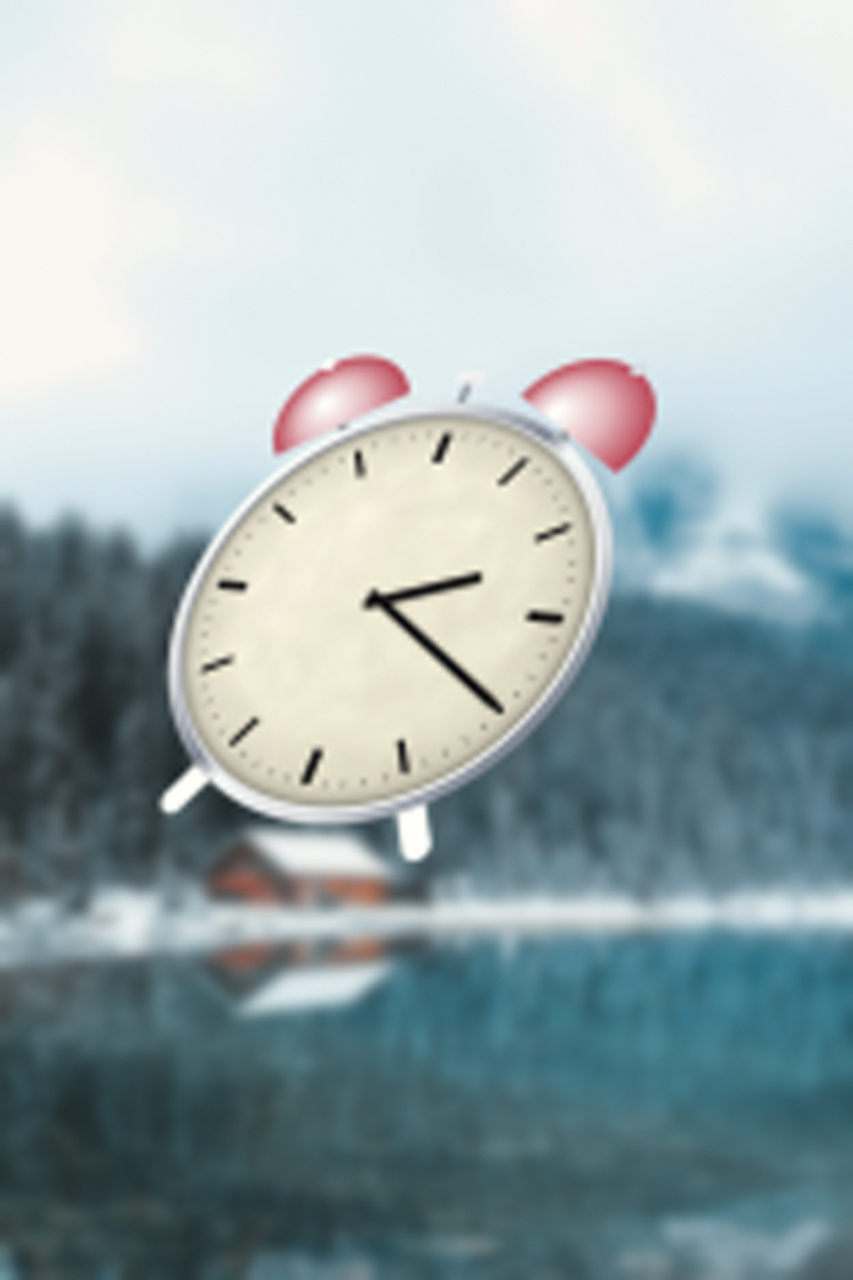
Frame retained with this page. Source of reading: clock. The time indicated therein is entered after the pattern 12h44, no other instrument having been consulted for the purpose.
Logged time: 2h20
